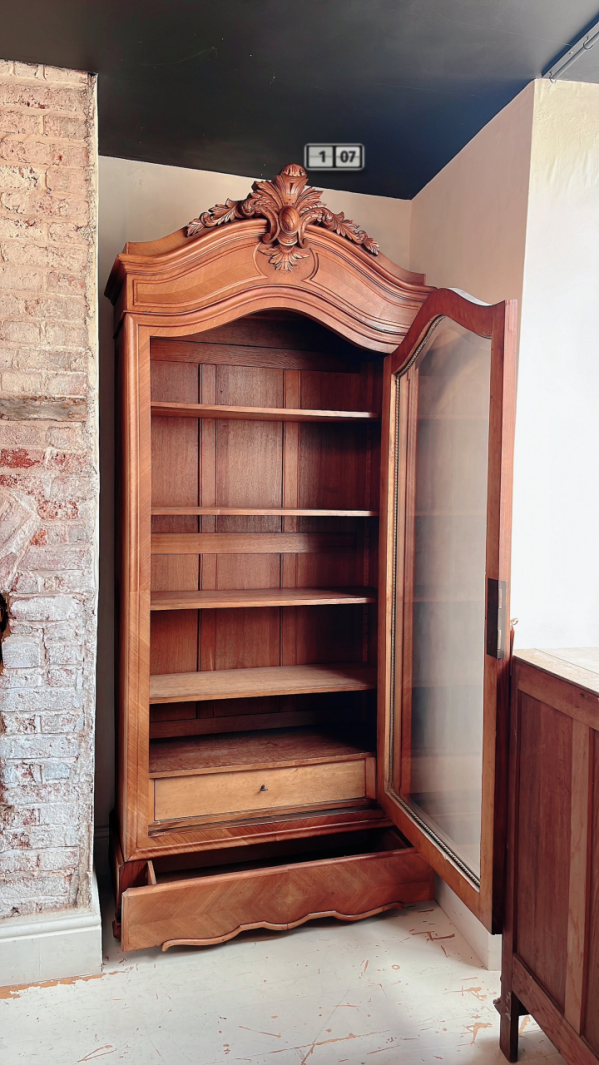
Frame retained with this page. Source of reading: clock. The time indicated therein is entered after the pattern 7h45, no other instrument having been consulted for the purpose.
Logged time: 1h07
